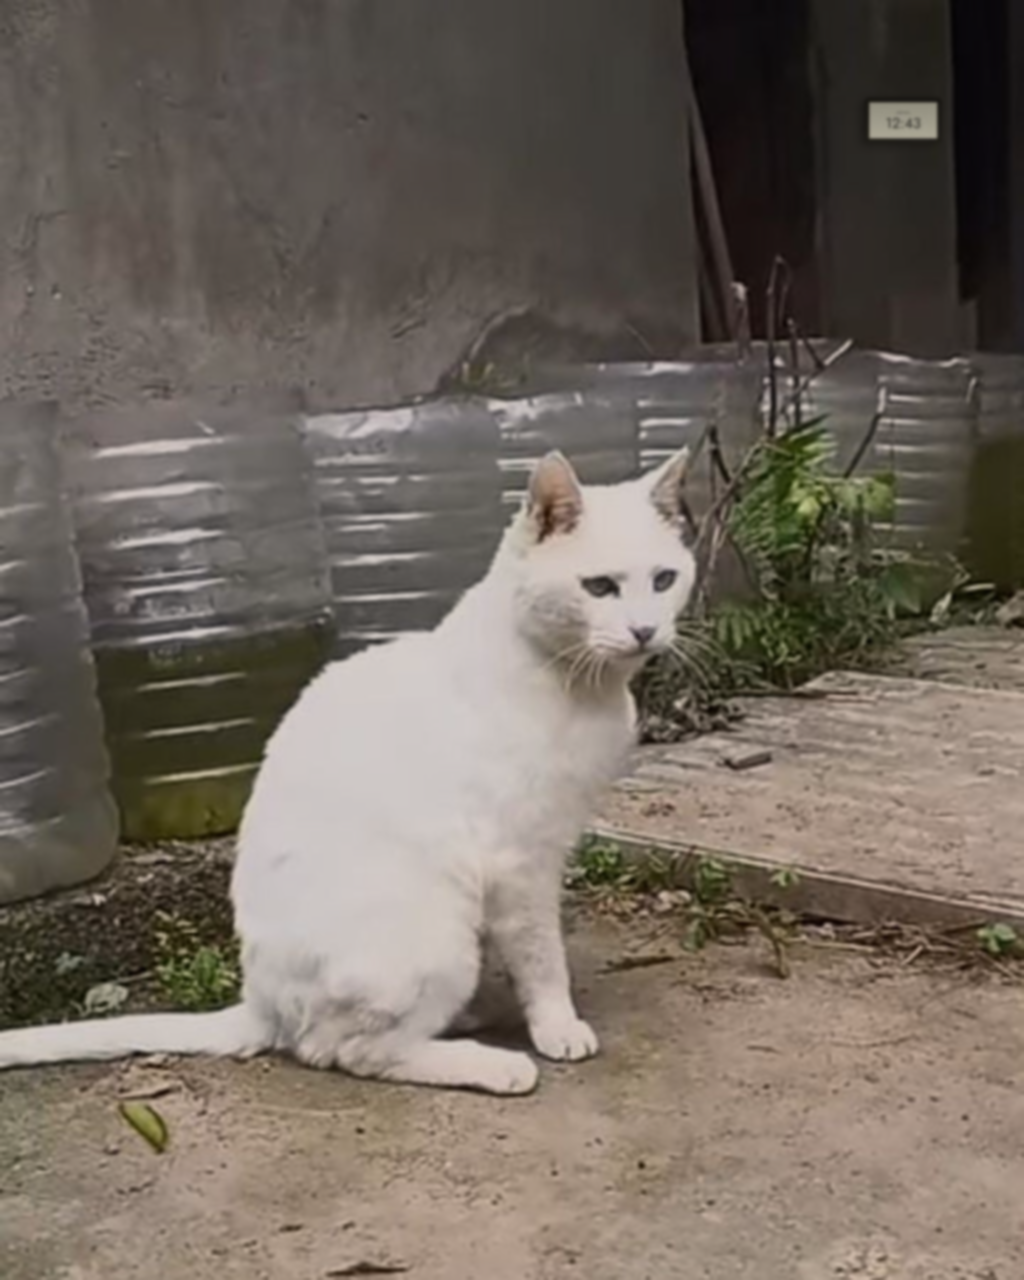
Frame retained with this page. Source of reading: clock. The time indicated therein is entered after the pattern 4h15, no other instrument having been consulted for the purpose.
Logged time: 12h43
